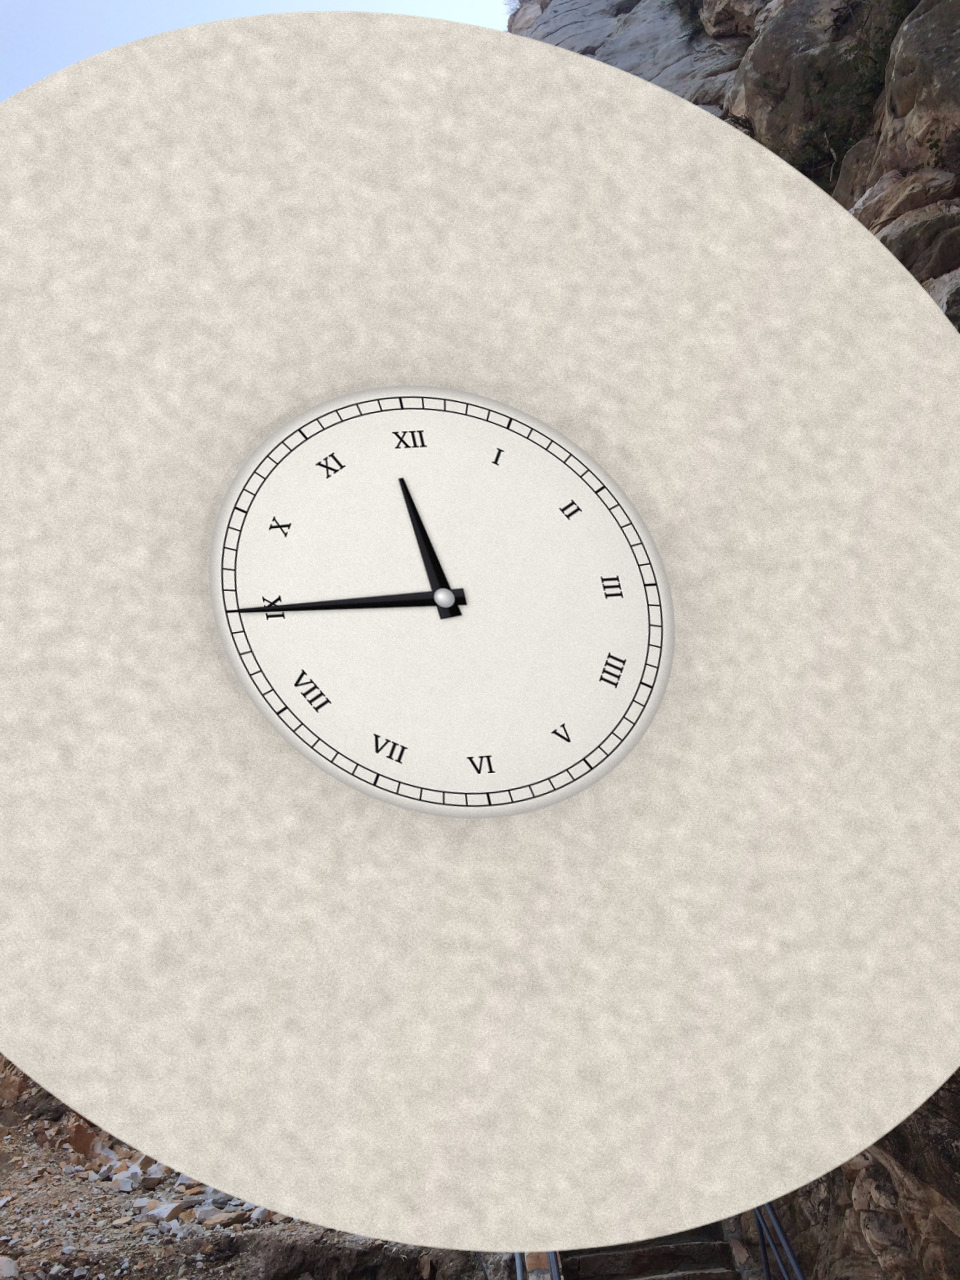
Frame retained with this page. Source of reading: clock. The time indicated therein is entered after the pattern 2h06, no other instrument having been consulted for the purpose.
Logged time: 11h45
